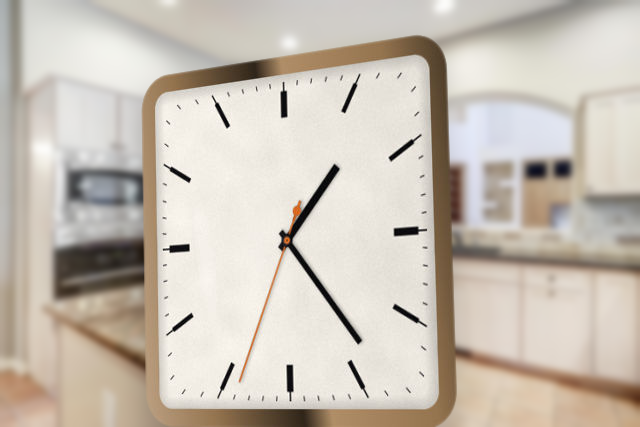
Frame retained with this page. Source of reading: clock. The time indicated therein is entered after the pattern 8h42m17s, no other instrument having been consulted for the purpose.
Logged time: 1h23m34s
